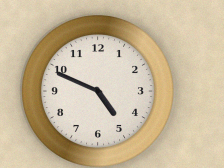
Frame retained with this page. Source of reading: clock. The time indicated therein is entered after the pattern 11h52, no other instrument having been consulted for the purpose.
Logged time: 4h49
